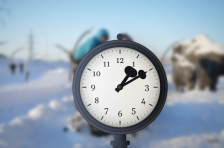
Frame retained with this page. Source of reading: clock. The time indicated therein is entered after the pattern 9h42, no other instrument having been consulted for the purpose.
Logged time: 1h10
